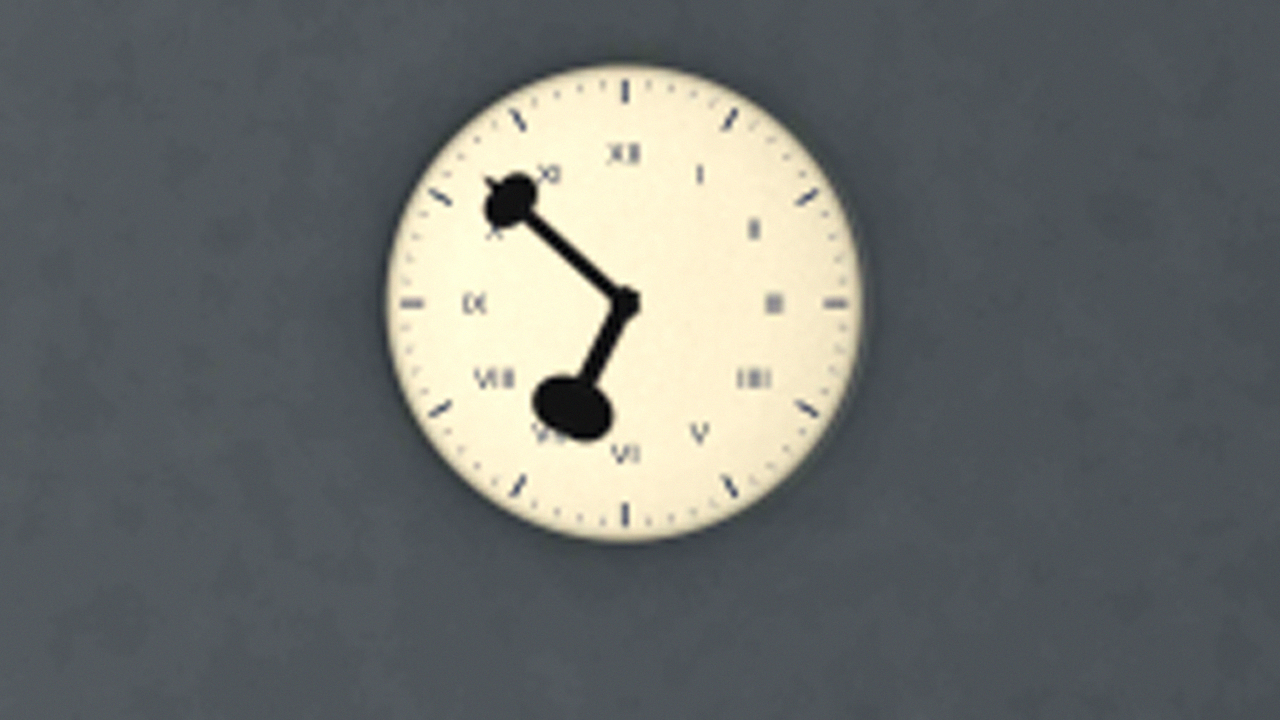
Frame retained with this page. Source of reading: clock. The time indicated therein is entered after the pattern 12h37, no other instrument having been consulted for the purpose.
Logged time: 6h52
